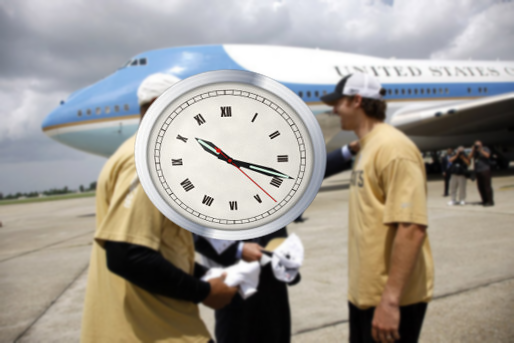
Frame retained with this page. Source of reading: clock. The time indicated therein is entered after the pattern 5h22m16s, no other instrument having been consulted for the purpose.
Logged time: 10h18m23s
